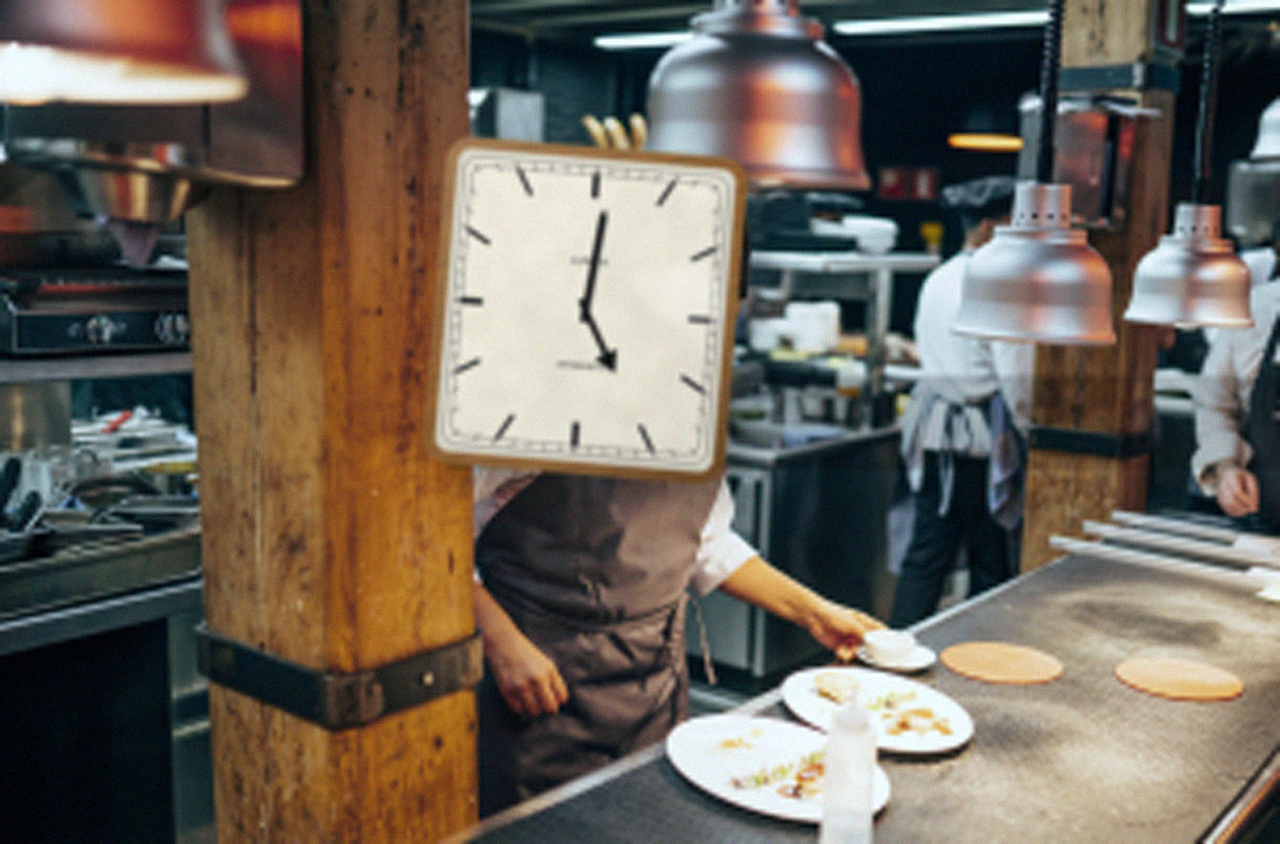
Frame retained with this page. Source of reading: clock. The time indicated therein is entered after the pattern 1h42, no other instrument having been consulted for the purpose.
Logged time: 5h01
